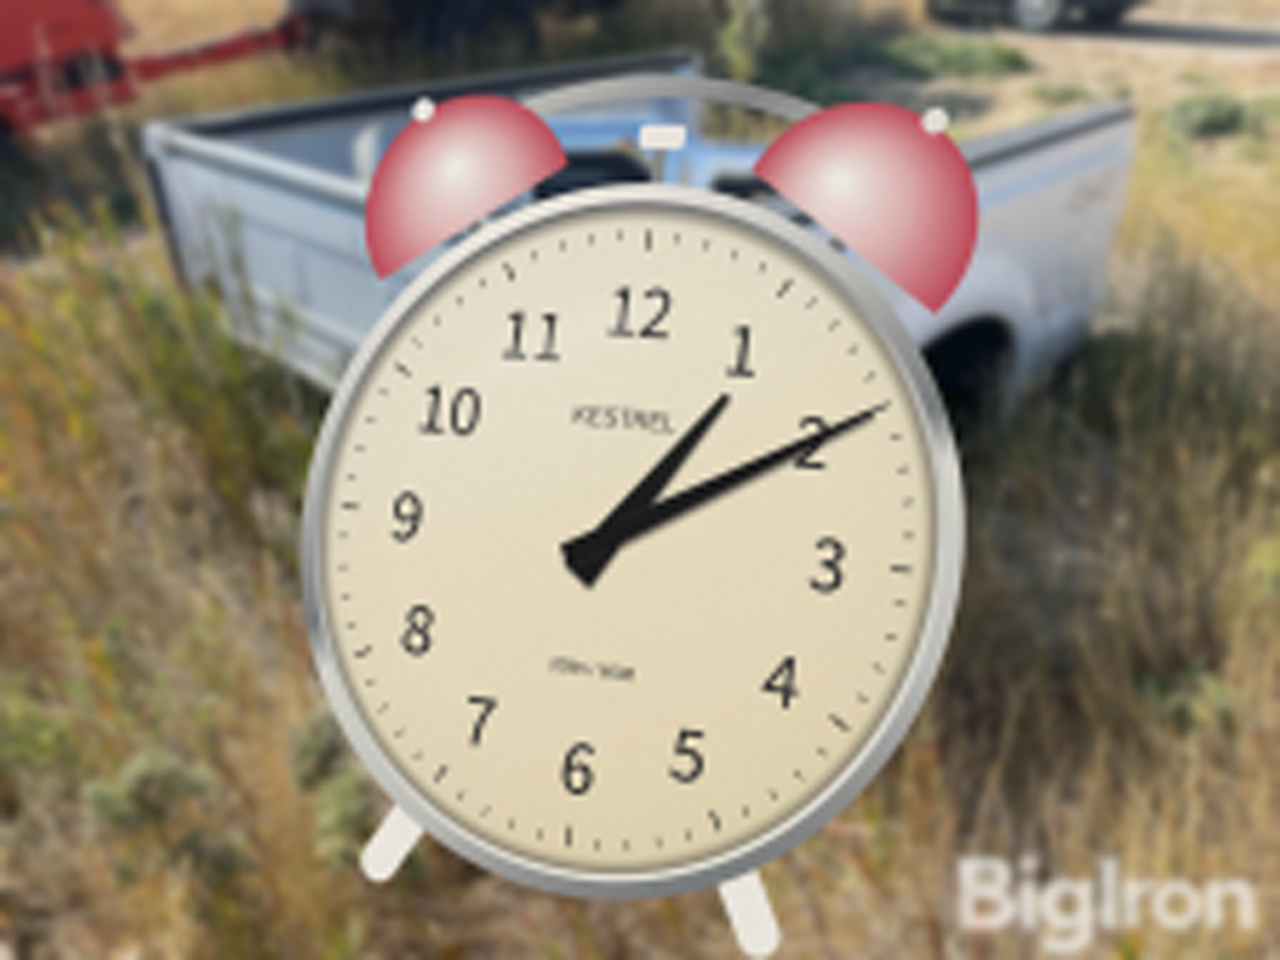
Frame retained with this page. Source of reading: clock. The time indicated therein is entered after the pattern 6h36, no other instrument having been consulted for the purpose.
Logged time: 1h10
